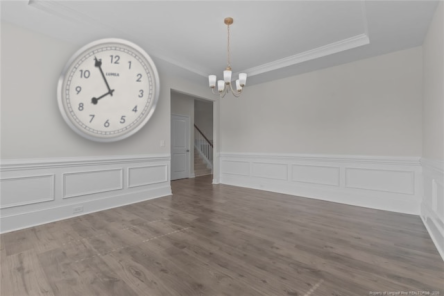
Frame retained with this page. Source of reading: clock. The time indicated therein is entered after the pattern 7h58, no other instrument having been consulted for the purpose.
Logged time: 7h55
